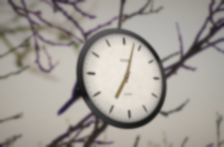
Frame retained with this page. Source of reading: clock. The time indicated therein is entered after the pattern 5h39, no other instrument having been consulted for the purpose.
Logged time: 7h03
